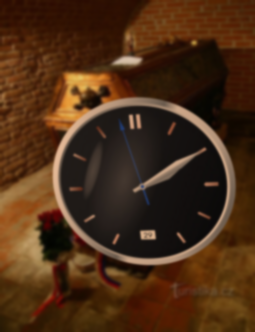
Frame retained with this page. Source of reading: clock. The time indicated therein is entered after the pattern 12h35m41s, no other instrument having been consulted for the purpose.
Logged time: 2h09m58s
